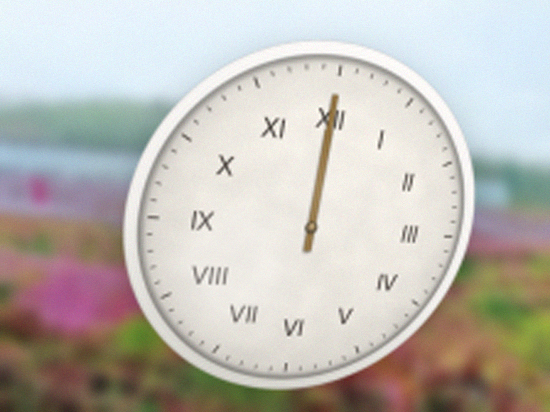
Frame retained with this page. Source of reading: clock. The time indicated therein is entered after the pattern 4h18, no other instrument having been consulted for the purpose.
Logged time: 12h00
